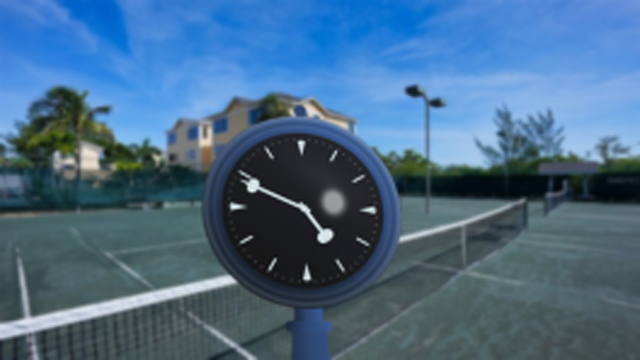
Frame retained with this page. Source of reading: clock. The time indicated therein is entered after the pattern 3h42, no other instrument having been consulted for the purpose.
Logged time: 4h49
